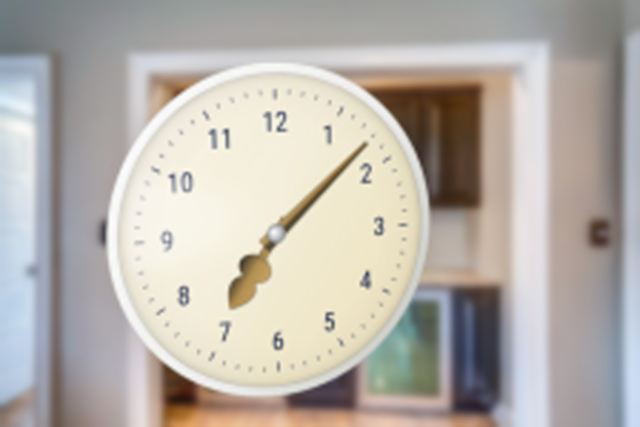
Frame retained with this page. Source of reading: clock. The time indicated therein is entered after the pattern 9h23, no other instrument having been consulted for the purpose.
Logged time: 7h08
